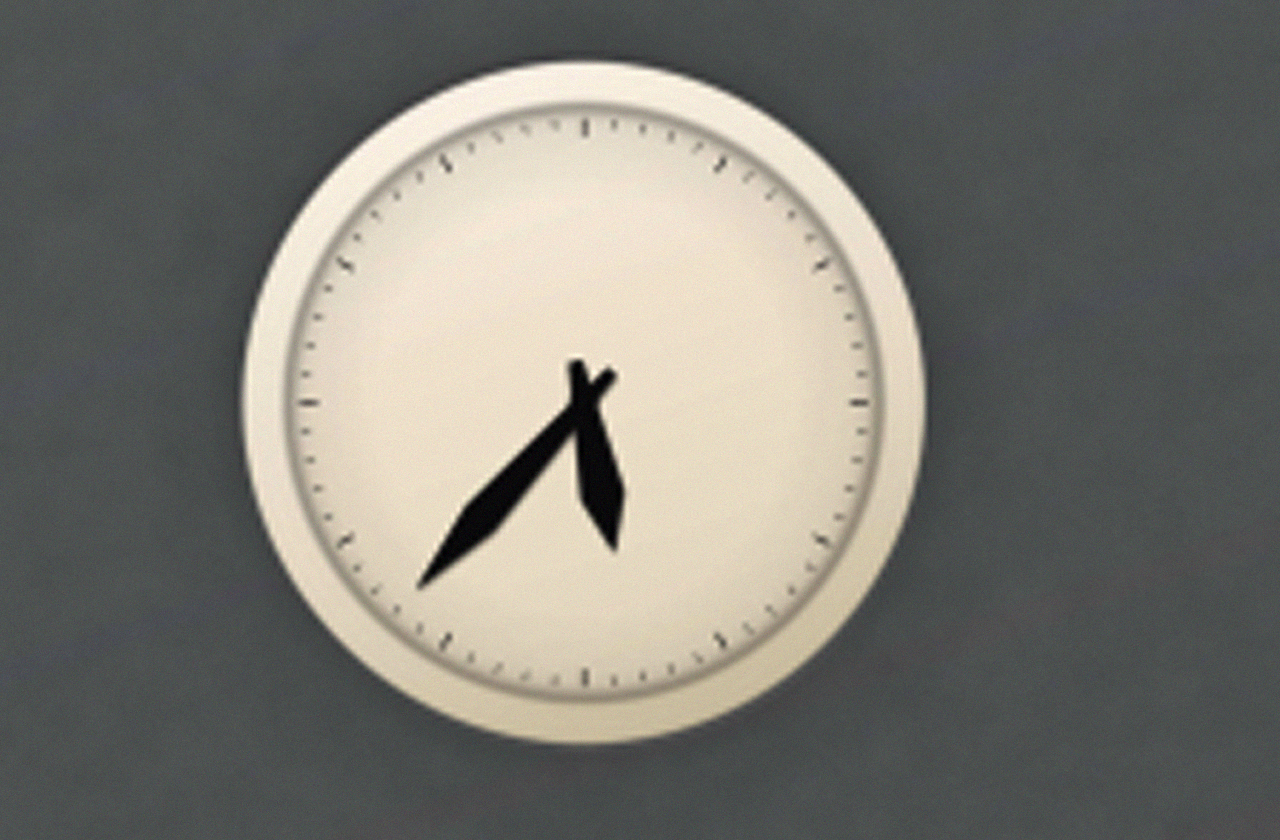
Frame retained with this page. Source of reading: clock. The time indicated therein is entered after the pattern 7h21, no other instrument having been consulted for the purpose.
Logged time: 5h37
